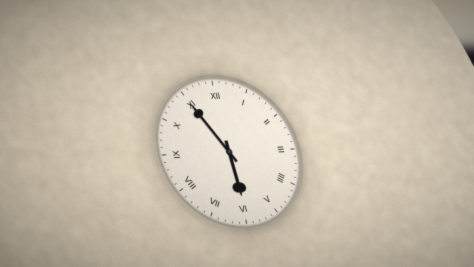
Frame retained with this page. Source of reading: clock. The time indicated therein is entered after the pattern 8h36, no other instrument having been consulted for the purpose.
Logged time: 5h55
